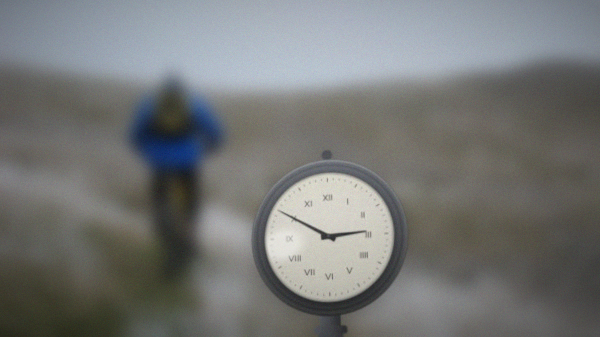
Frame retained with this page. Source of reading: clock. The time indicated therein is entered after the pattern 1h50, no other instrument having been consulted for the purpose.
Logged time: 2h50
